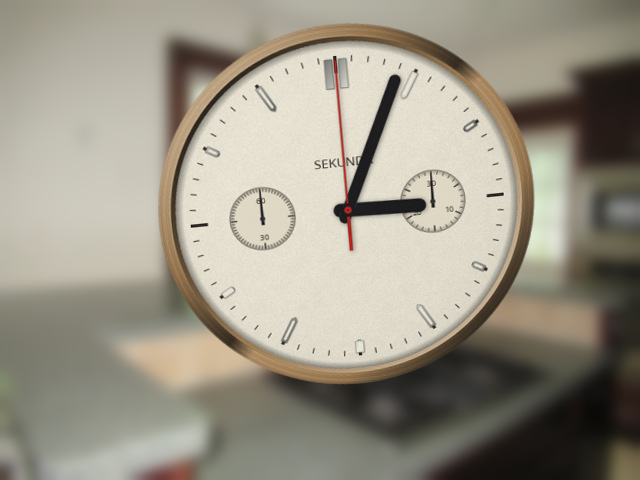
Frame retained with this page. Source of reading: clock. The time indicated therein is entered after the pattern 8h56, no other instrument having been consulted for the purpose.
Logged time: 3h04
